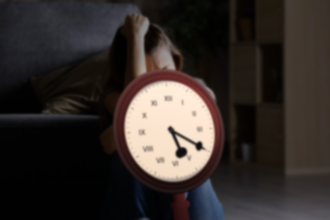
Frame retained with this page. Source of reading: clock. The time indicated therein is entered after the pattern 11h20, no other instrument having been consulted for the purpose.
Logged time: 5h20
